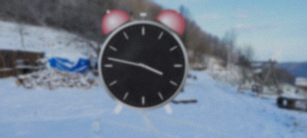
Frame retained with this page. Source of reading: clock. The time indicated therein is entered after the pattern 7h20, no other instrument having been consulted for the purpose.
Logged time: 3h47
